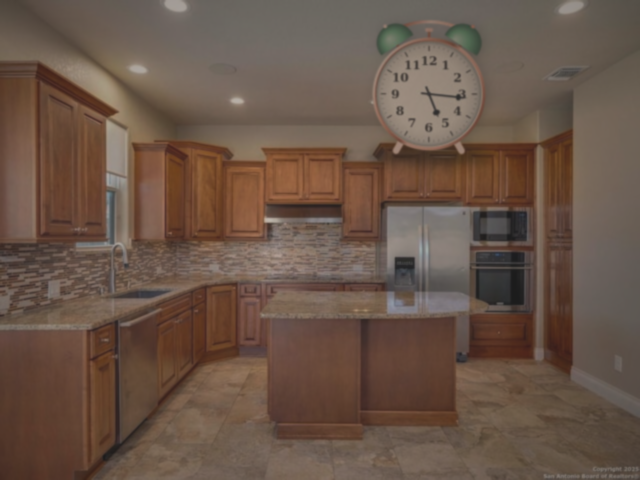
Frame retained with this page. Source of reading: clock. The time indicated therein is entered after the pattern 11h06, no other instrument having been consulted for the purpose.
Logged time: 5h16
